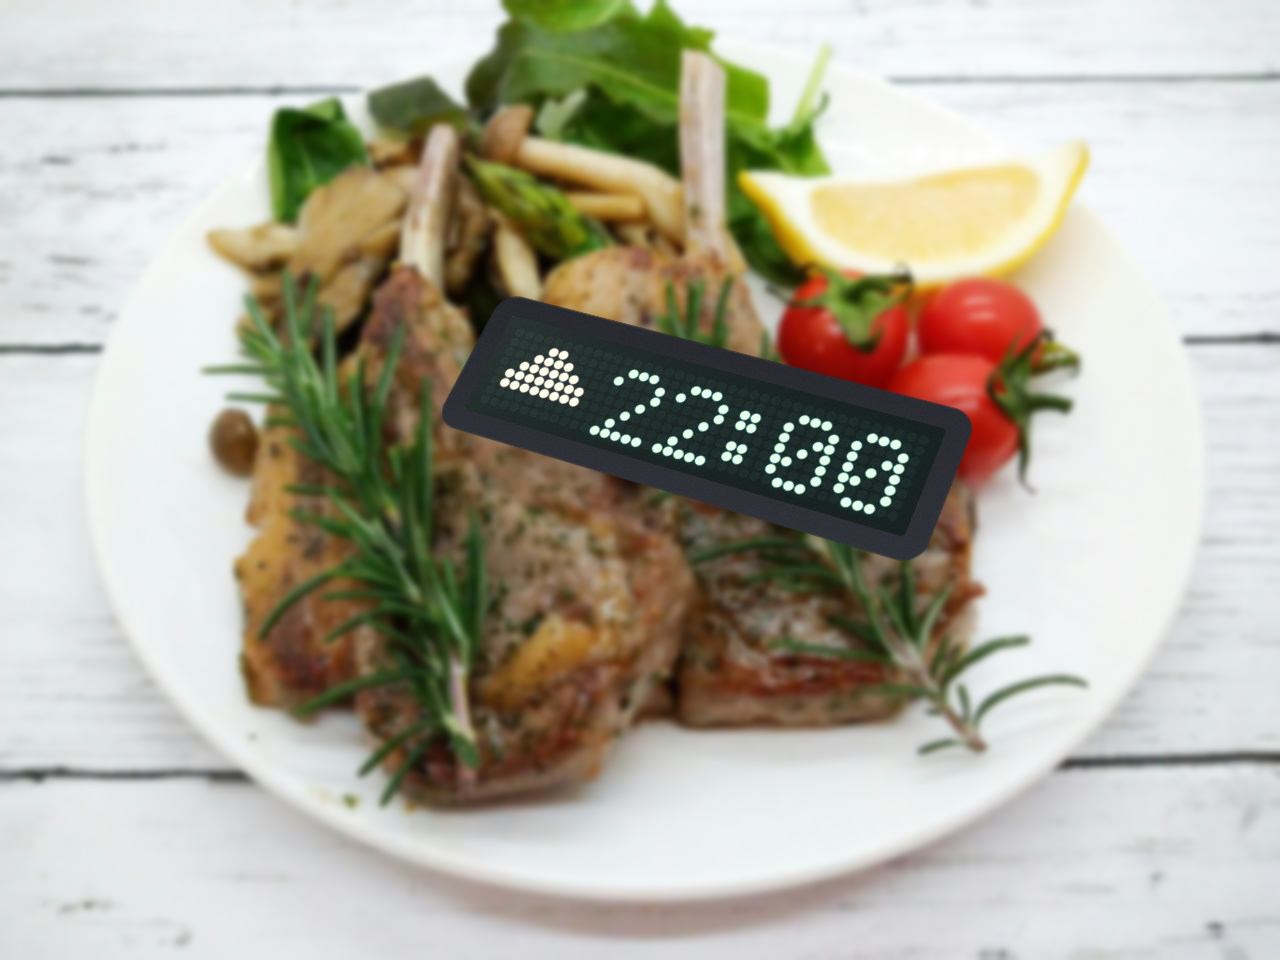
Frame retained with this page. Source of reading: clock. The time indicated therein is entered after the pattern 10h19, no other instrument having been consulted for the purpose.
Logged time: 22h00
